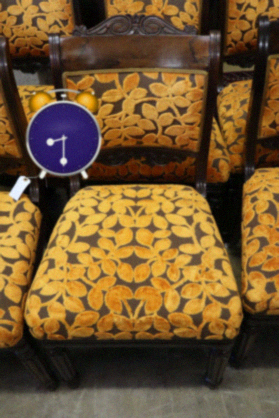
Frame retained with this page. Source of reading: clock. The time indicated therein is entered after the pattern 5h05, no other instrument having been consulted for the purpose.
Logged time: 8h30
